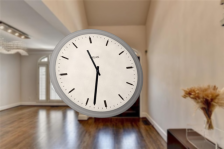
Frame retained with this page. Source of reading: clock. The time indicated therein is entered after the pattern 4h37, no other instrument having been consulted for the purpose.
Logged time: 11h33
